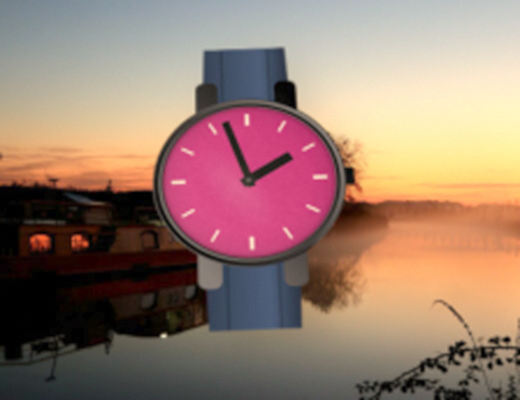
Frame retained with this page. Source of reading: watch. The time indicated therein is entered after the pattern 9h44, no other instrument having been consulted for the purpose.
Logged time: 1h57
